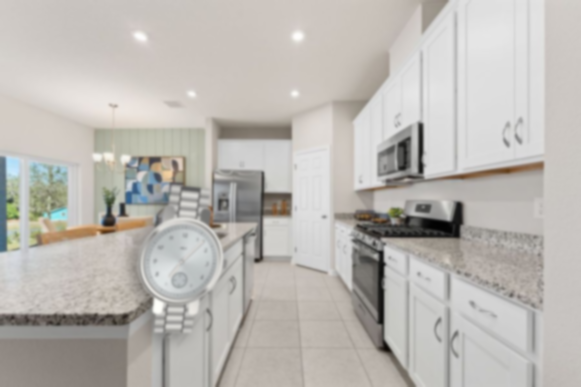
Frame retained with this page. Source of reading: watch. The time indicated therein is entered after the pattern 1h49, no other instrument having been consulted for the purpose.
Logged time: 7h07
